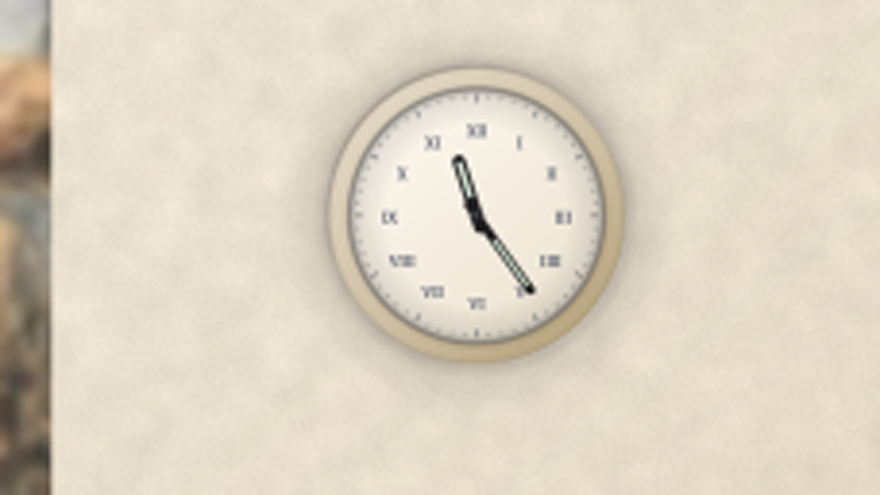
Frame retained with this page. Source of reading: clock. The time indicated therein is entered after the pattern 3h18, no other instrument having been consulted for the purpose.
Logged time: 11h24
